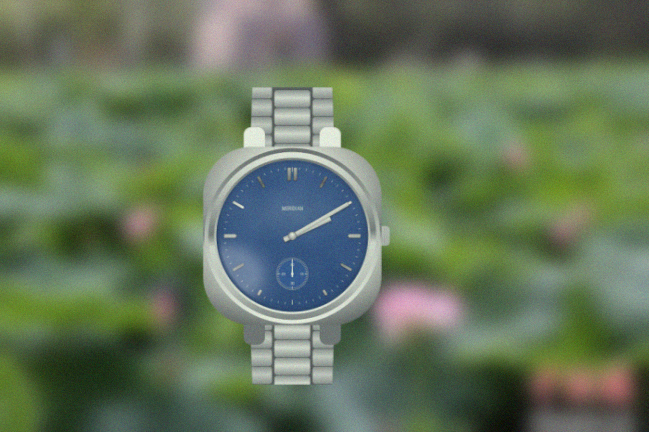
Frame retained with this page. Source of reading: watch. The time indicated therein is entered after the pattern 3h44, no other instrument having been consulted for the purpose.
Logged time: 2h10
